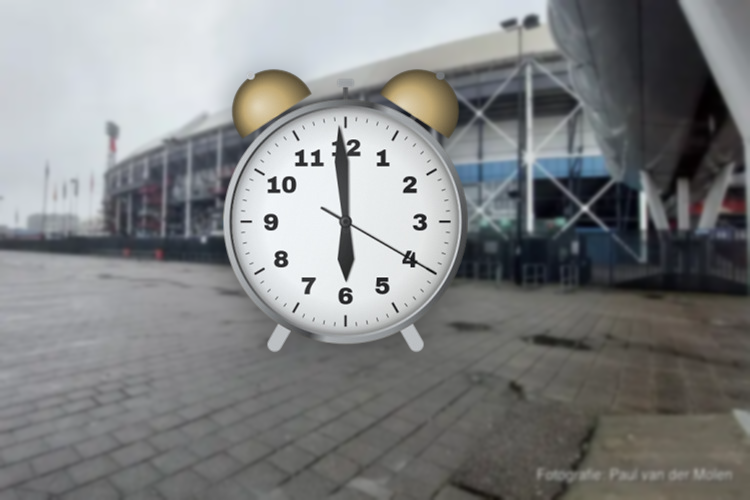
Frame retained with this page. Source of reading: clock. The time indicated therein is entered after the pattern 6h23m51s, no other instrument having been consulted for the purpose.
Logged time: 5h59m20s
